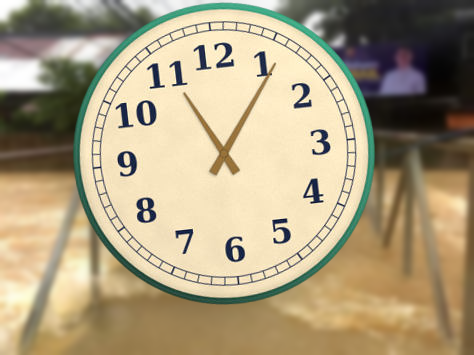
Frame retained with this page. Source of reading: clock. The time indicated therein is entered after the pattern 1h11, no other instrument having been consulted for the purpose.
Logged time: 11h06
